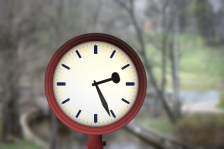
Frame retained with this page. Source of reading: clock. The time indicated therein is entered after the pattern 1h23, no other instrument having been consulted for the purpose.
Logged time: 2h26
